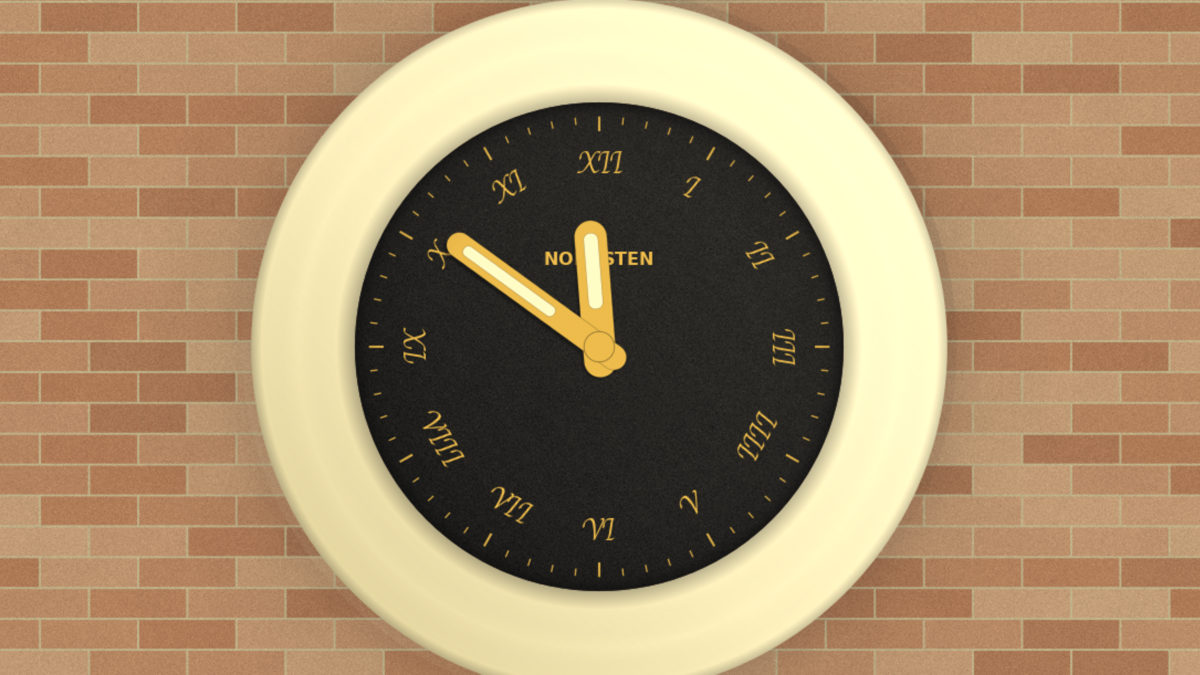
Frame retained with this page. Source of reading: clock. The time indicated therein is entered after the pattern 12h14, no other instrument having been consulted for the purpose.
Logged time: 11h51
